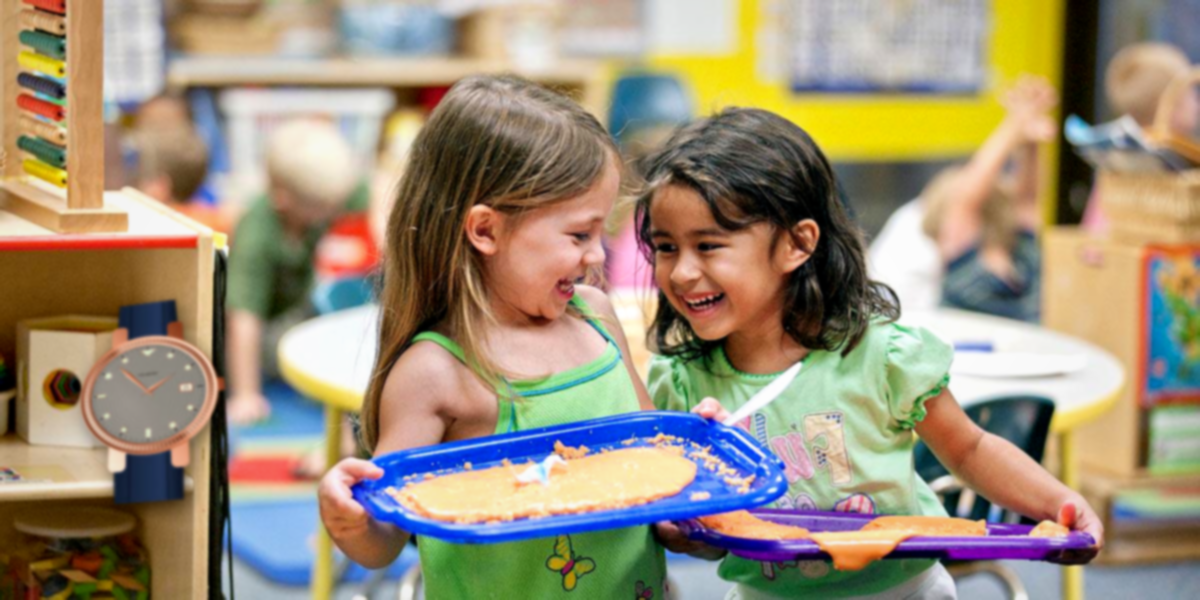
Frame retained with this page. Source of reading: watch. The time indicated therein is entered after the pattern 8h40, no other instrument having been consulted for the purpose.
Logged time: 1h53
